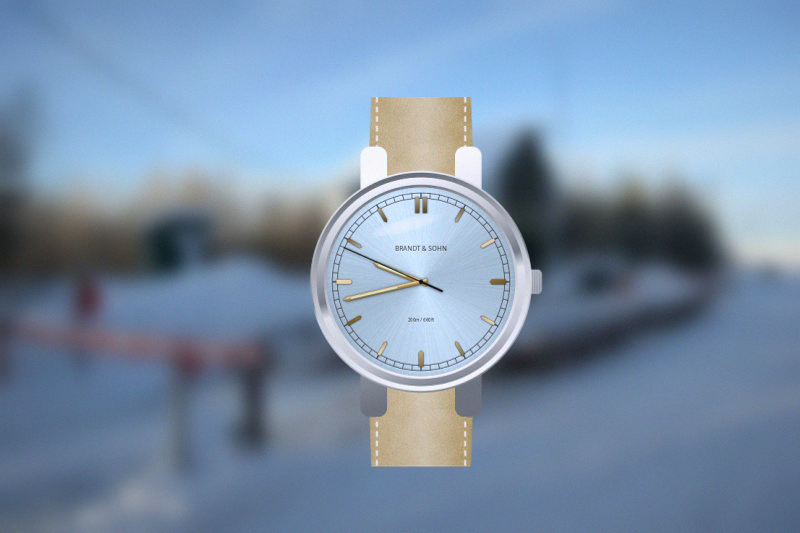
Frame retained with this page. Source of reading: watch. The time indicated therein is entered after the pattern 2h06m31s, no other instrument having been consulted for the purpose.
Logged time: 9h42m49s
